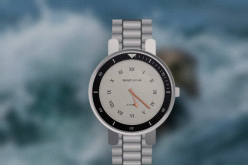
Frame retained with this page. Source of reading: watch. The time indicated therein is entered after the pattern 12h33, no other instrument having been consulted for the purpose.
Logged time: 5h22
